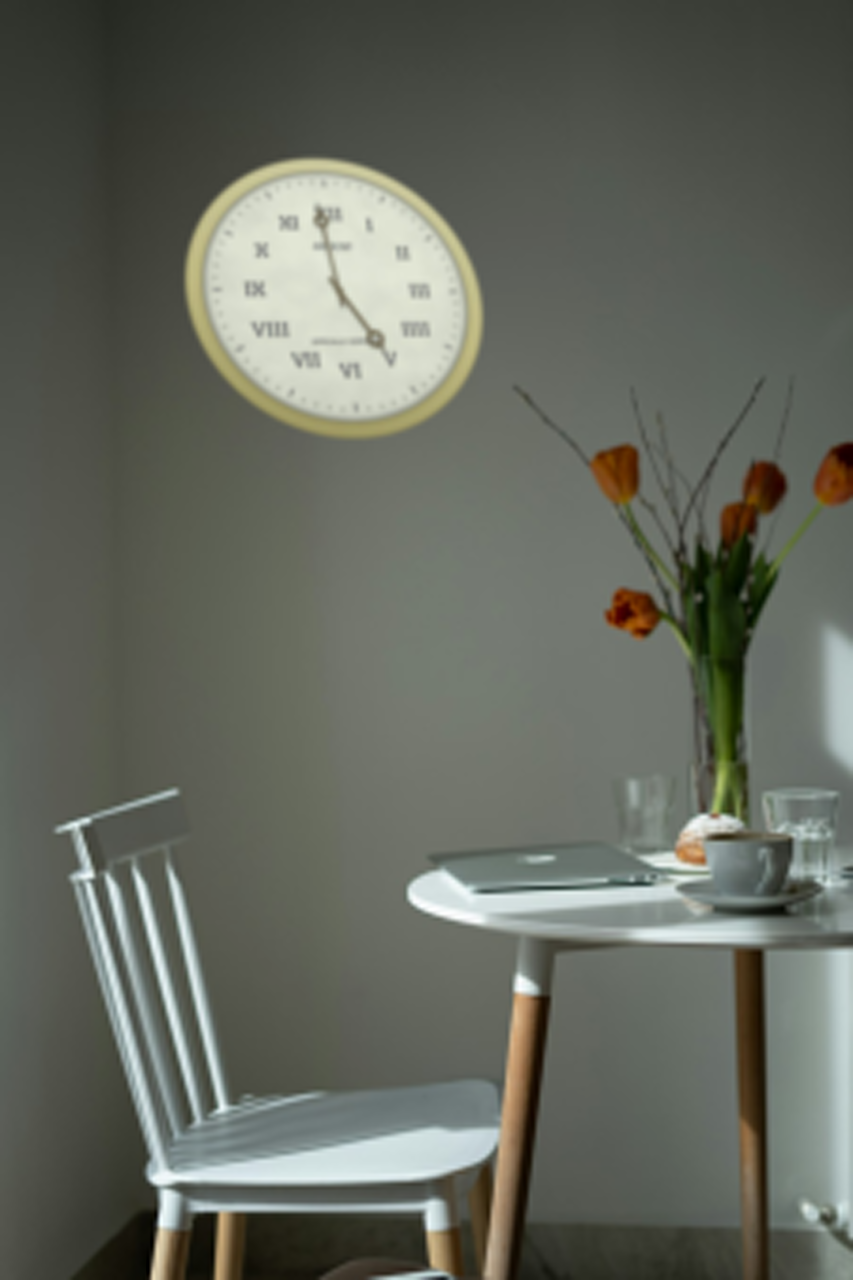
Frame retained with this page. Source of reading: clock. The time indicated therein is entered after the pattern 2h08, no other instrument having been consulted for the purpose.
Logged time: 4h59
